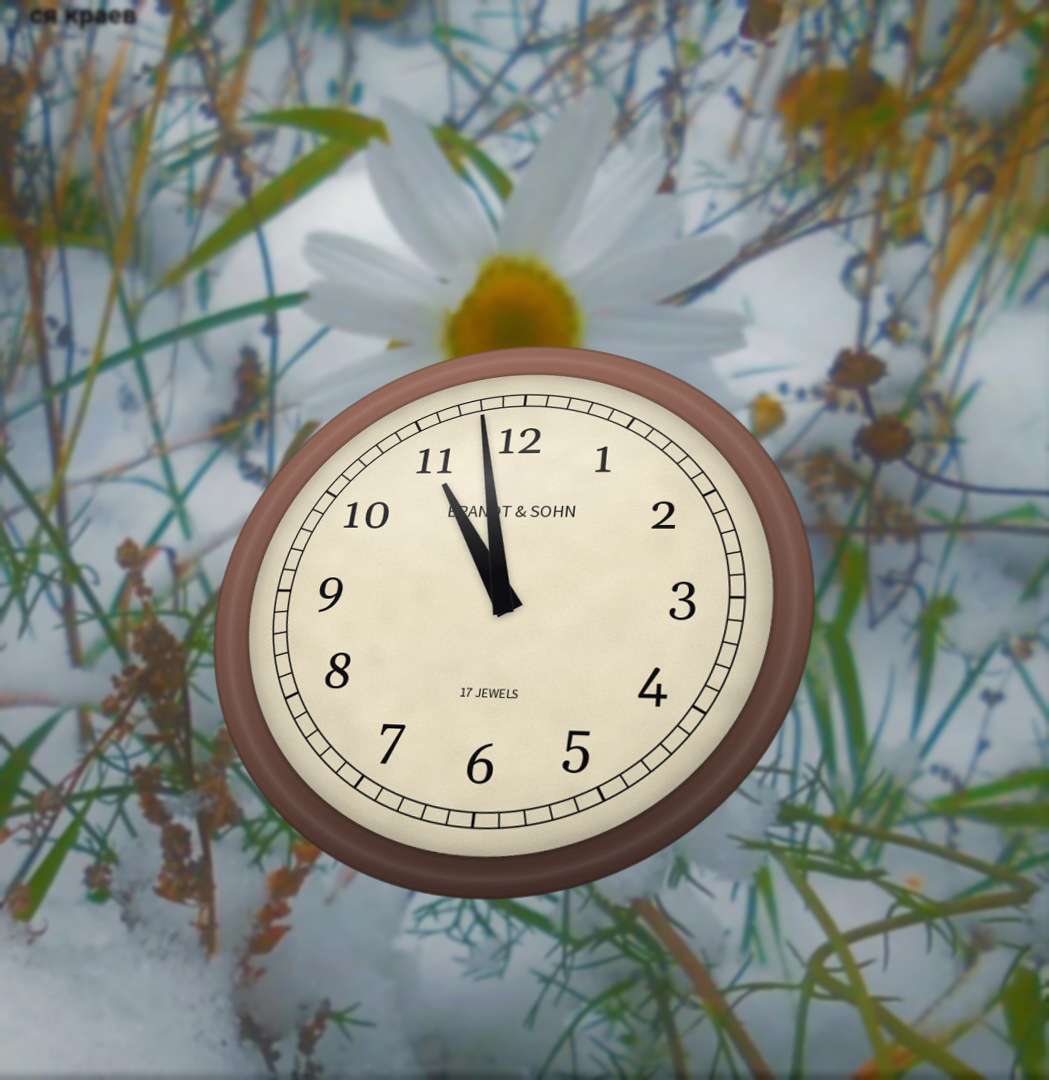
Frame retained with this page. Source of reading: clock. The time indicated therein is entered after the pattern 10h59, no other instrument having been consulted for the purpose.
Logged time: 10h58
